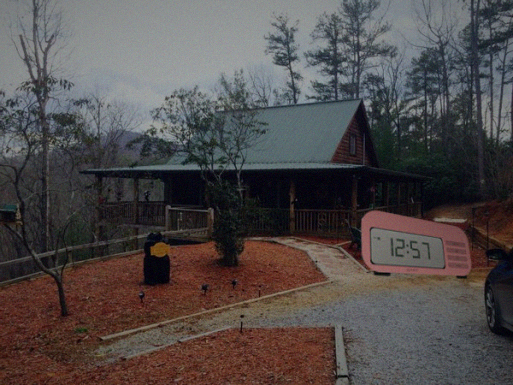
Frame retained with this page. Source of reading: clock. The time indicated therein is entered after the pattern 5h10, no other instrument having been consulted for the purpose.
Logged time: 12h57
